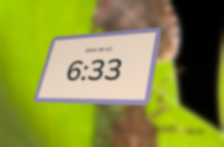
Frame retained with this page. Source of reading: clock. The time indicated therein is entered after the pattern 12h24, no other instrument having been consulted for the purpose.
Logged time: 6h33
